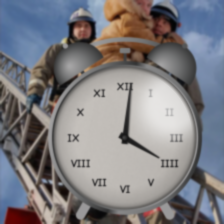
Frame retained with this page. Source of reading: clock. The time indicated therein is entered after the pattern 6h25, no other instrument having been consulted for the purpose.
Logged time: 4h01
